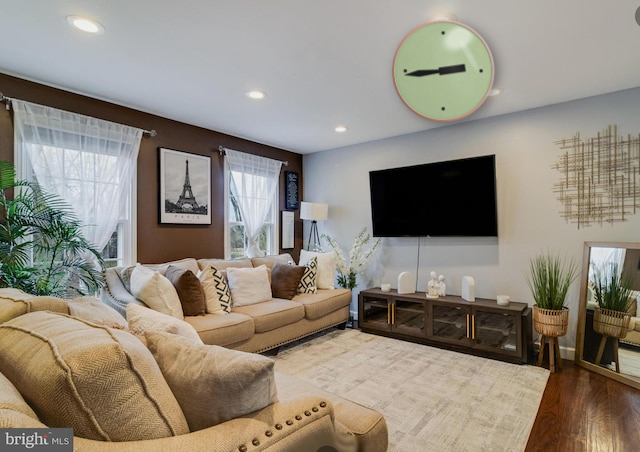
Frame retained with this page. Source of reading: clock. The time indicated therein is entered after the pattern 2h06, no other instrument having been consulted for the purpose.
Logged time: 2h44
